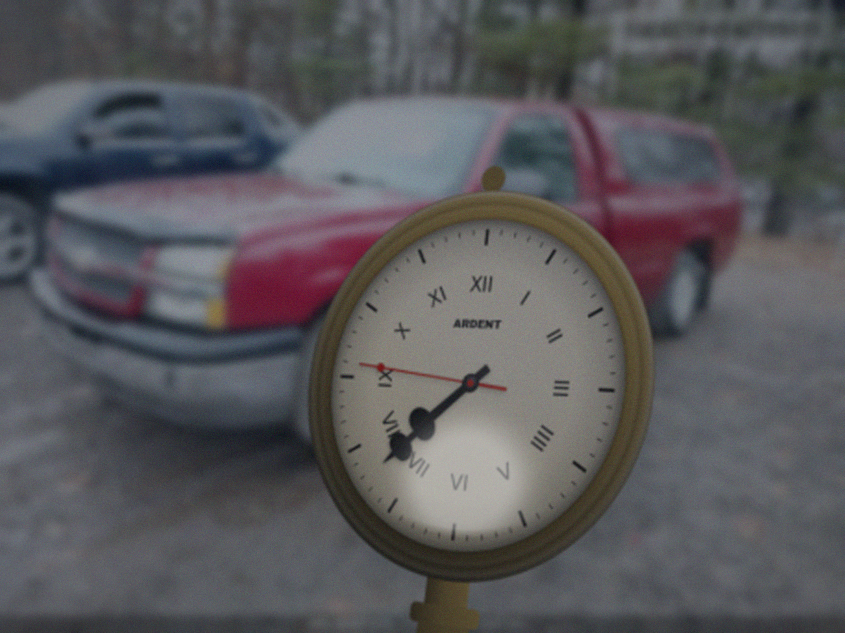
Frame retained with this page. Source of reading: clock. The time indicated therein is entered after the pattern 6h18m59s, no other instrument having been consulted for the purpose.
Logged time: 7h37m46s
